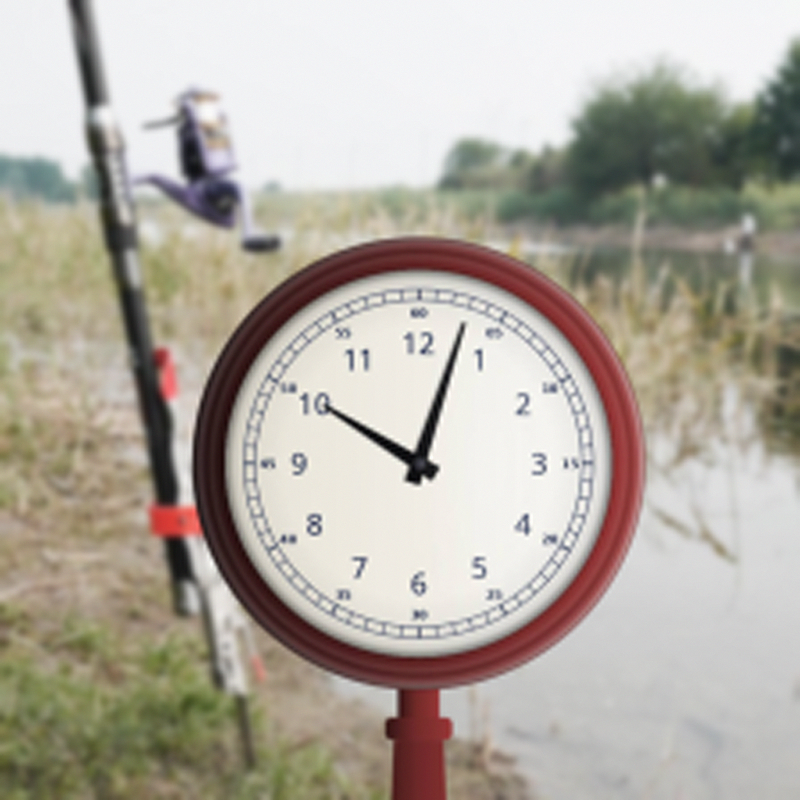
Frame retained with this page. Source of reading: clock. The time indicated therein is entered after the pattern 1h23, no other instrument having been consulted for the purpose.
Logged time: 10h03
